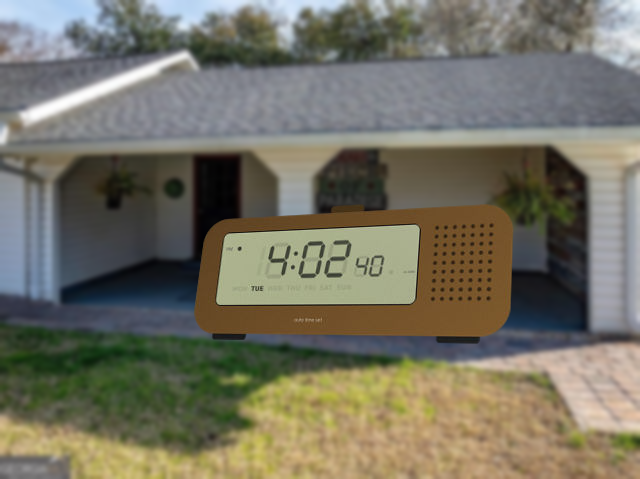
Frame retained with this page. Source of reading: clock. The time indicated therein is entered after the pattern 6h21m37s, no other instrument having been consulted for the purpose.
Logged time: 4h02m40s
